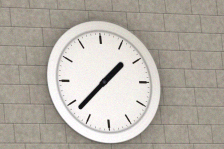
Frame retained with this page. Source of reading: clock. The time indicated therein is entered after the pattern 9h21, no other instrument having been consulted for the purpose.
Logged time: 1h38
